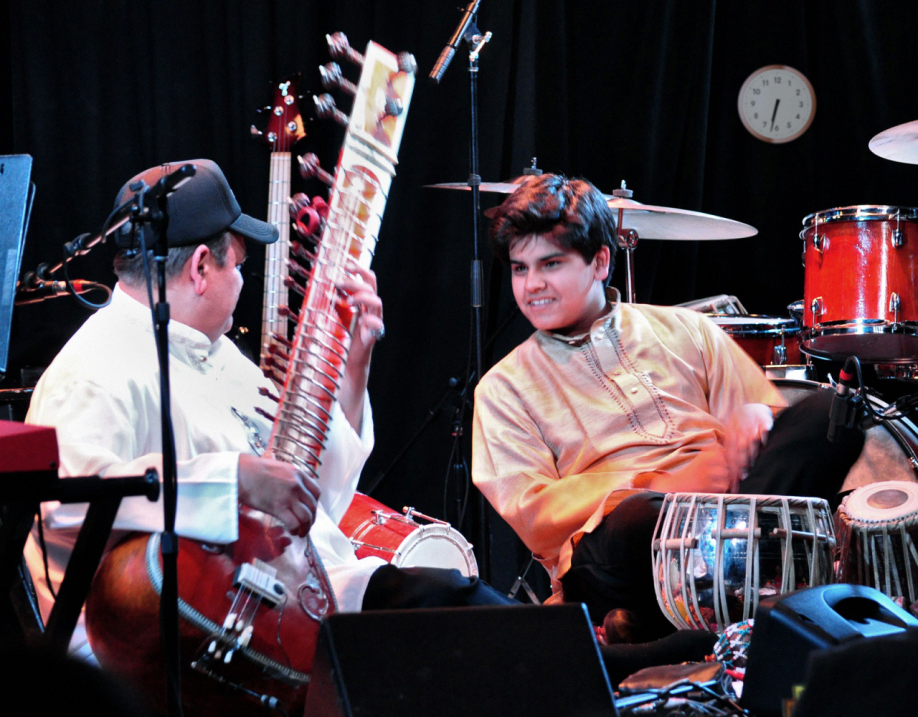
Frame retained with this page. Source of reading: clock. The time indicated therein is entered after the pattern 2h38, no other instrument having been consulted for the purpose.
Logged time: 6h32
